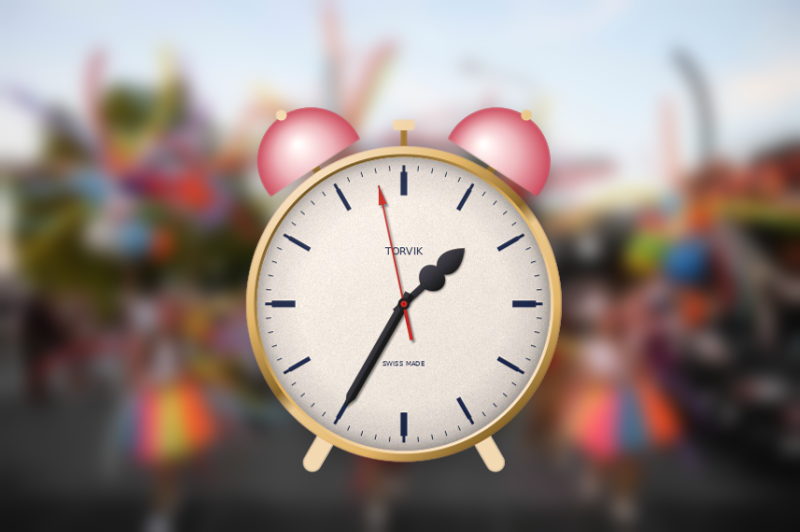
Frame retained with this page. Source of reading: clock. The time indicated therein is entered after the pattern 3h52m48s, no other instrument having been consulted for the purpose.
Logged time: 1h34m58s
